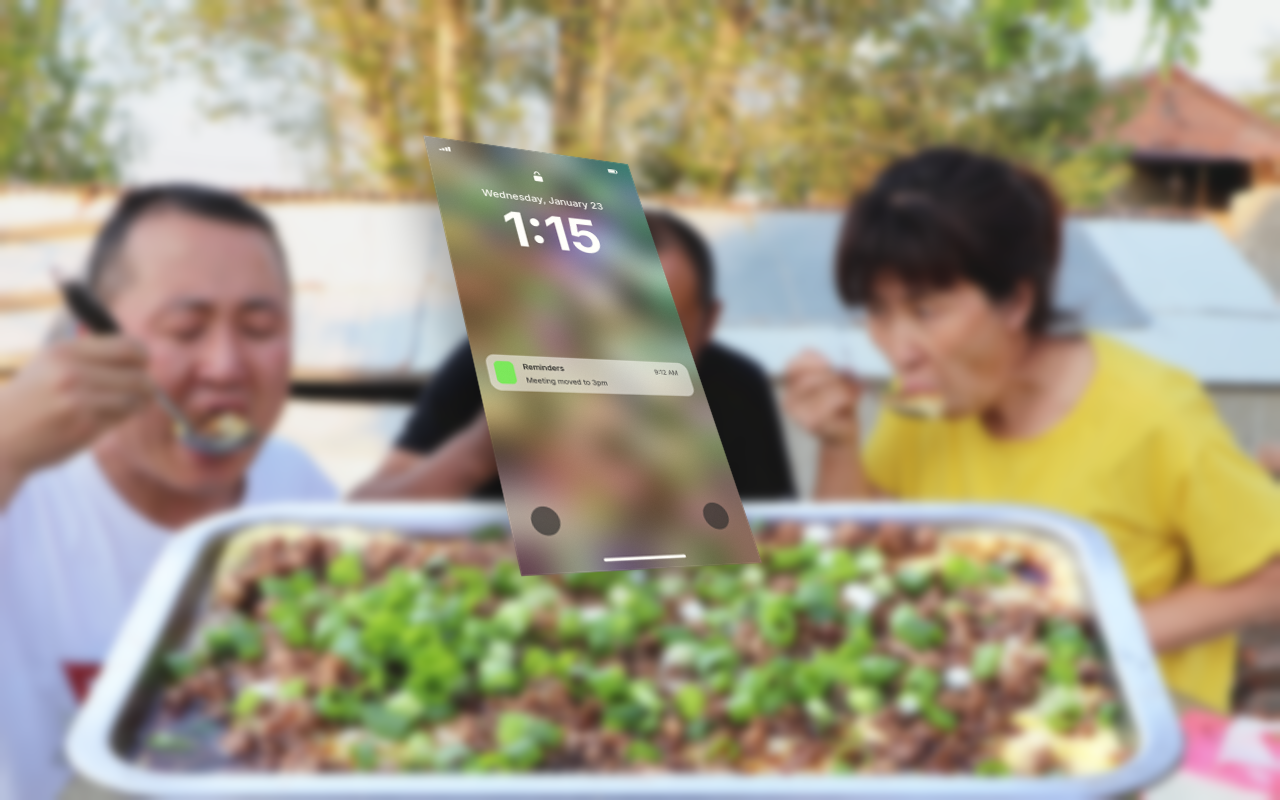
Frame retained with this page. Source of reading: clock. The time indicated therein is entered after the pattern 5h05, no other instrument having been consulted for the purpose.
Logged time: 1h15
